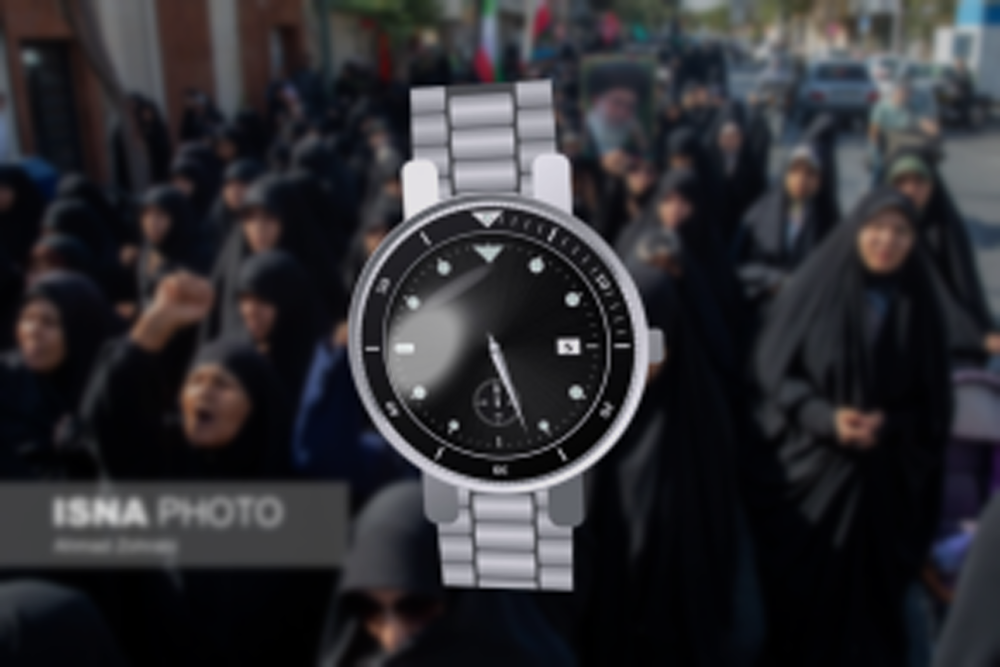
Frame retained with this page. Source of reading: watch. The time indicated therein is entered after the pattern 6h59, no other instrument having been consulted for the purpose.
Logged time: 5h27
